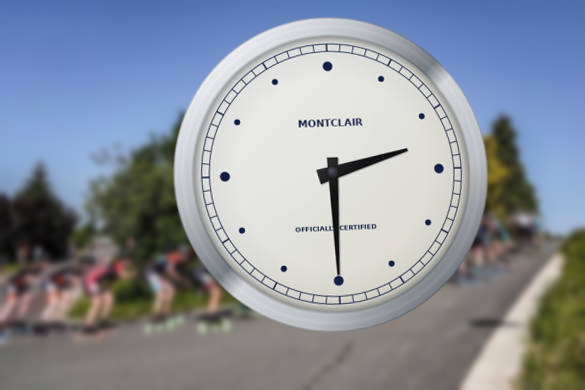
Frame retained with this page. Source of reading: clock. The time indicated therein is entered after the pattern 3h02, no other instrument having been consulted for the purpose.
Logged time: 2h30
